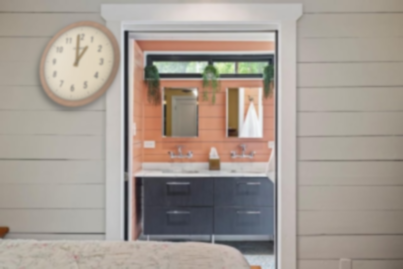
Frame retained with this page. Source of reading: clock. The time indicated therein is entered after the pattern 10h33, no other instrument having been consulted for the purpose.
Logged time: 12h59
